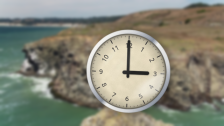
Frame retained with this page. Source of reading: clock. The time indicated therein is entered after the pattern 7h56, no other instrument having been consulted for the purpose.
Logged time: 3h00
